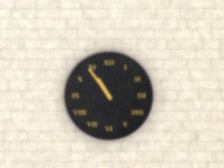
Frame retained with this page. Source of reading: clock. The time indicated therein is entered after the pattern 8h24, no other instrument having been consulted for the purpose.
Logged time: 10h54
